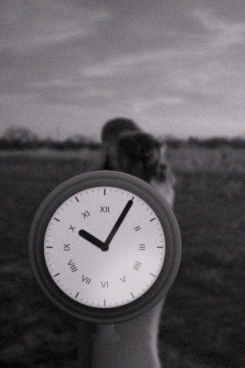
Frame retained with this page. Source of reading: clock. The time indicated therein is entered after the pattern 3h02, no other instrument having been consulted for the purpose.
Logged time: 10h05
